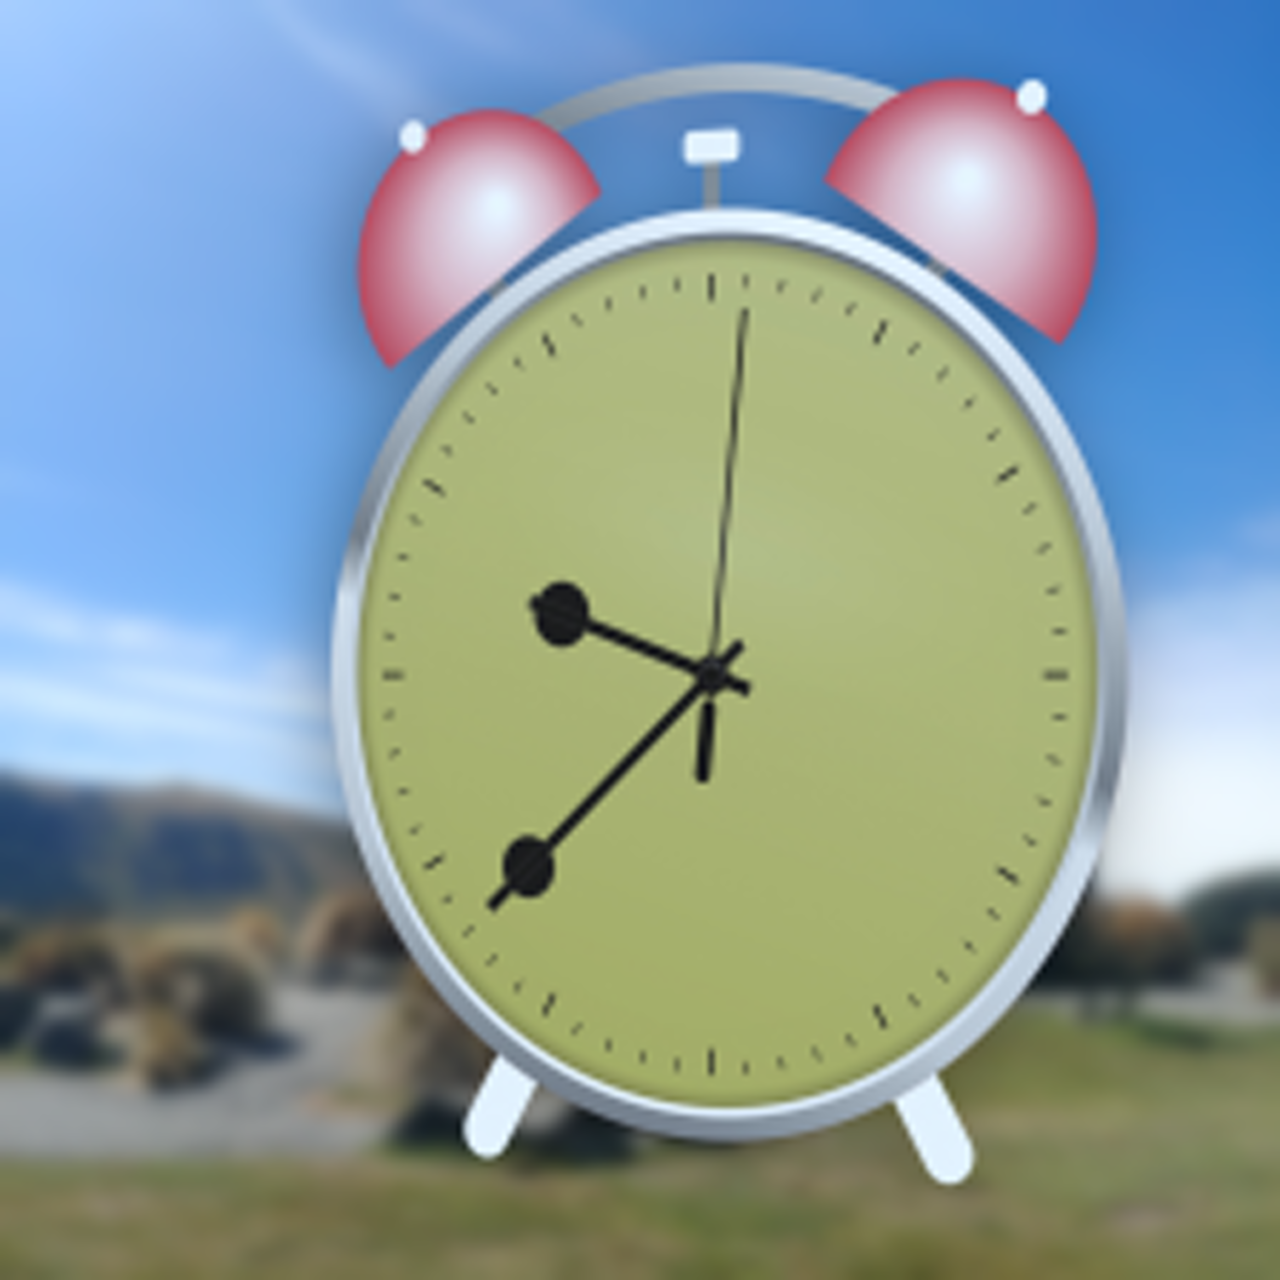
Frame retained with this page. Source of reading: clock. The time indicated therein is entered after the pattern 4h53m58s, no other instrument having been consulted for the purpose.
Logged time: 9h38m01s
